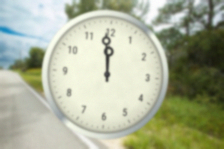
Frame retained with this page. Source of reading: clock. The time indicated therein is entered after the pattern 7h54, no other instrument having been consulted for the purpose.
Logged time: 11h59
